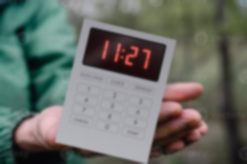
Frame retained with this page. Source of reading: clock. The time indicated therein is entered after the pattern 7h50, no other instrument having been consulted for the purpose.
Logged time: 11h27
